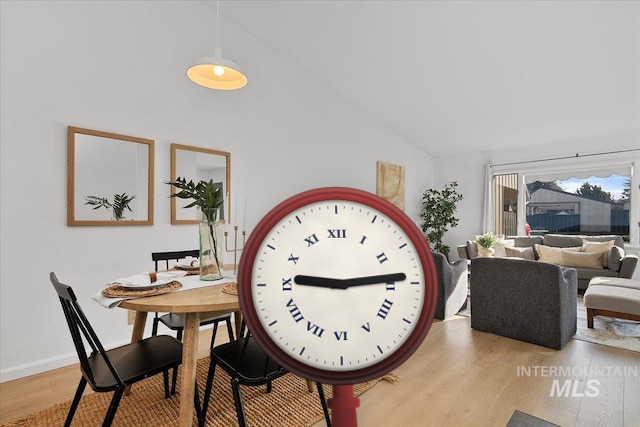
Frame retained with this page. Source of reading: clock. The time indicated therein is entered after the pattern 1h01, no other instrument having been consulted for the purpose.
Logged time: 9h14
